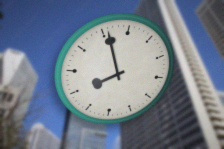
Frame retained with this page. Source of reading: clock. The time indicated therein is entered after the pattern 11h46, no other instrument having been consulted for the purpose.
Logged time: 7h56
